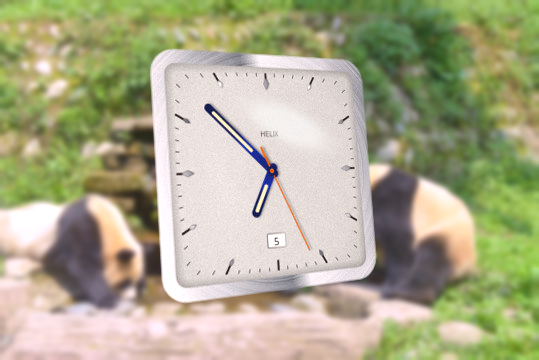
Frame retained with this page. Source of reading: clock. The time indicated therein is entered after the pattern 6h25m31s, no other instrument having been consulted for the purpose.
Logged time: 6h52m26s
